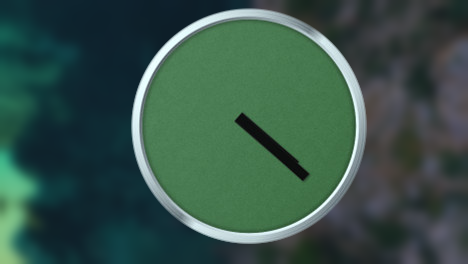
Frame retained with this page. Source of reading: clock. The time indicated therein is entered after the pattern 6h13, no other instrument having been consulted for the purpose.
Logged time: 4h22
